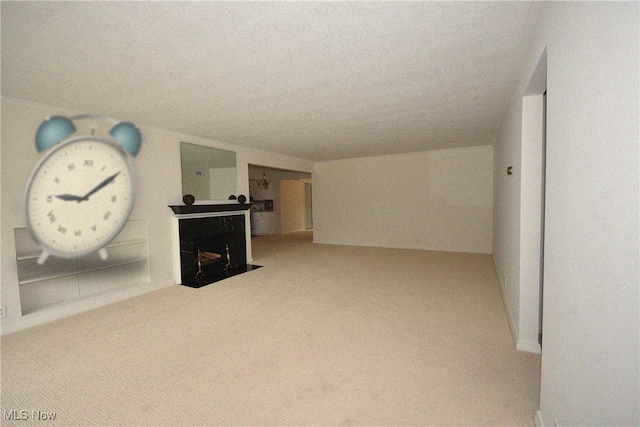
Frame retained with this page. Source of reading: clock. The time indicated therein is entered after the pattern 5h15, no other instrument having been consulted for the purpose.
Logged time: 9h09
